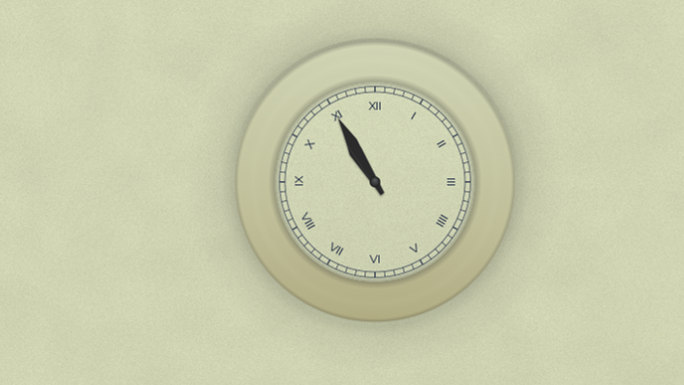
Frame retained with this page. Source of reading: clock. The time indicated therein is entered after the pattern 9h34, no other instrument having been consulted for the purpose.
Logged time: 10h55
